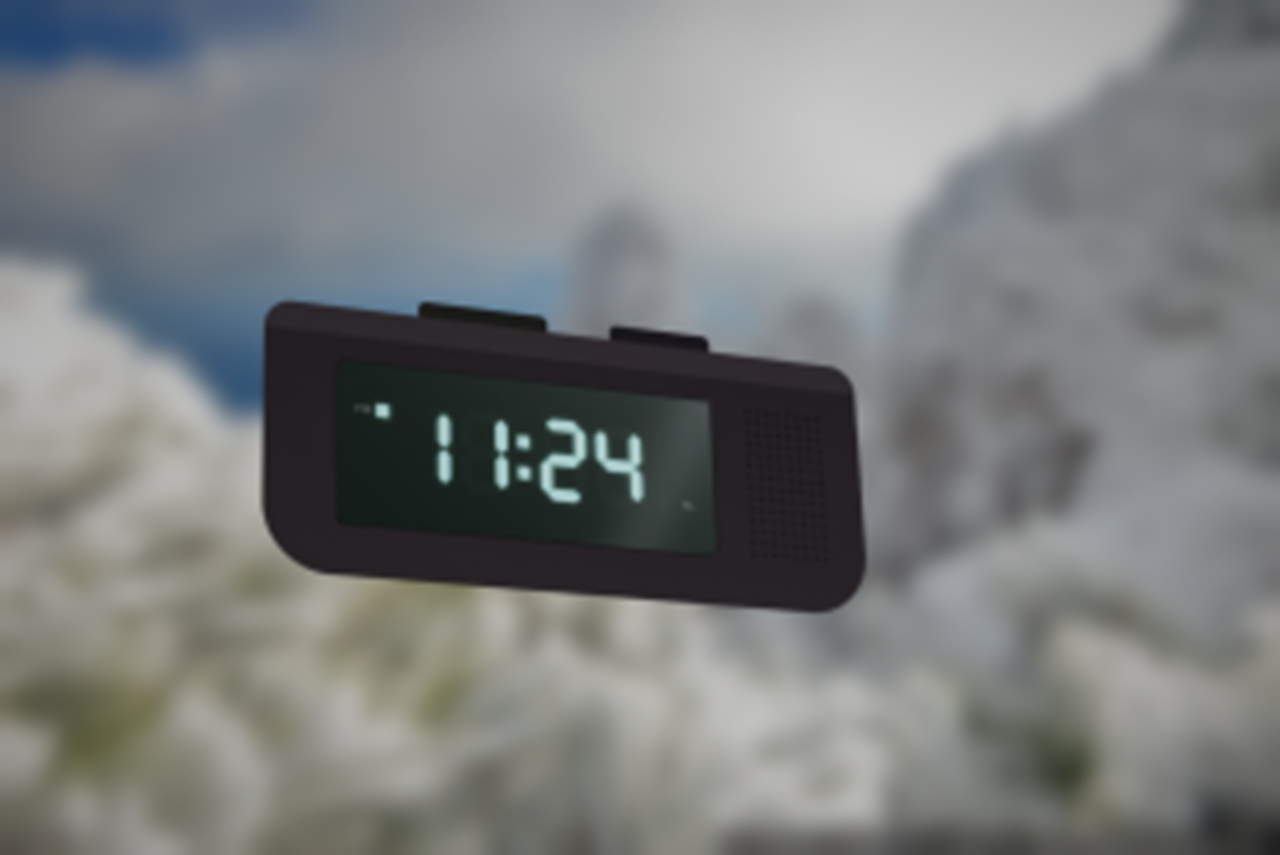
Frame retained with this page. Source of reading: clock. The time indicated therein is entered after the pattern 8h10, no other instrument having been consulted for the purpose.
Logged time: 11h24
